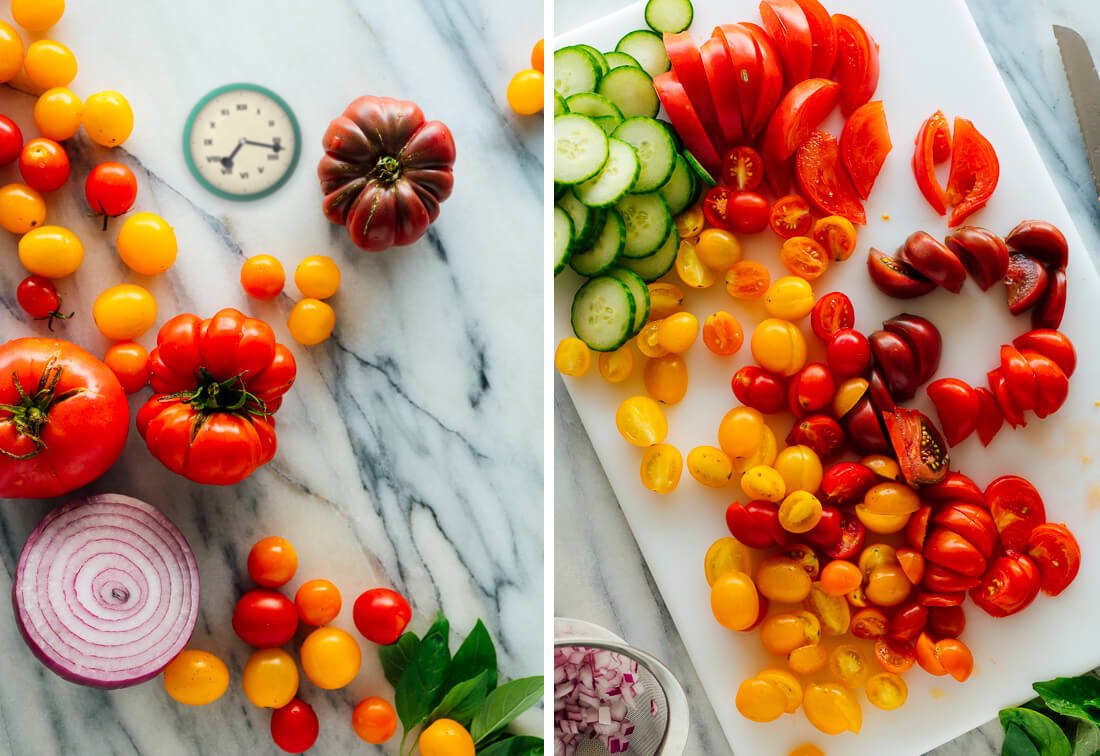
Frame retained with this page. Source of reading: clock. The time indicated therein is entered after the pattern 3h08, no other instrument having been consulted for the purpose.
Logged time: 7h17
